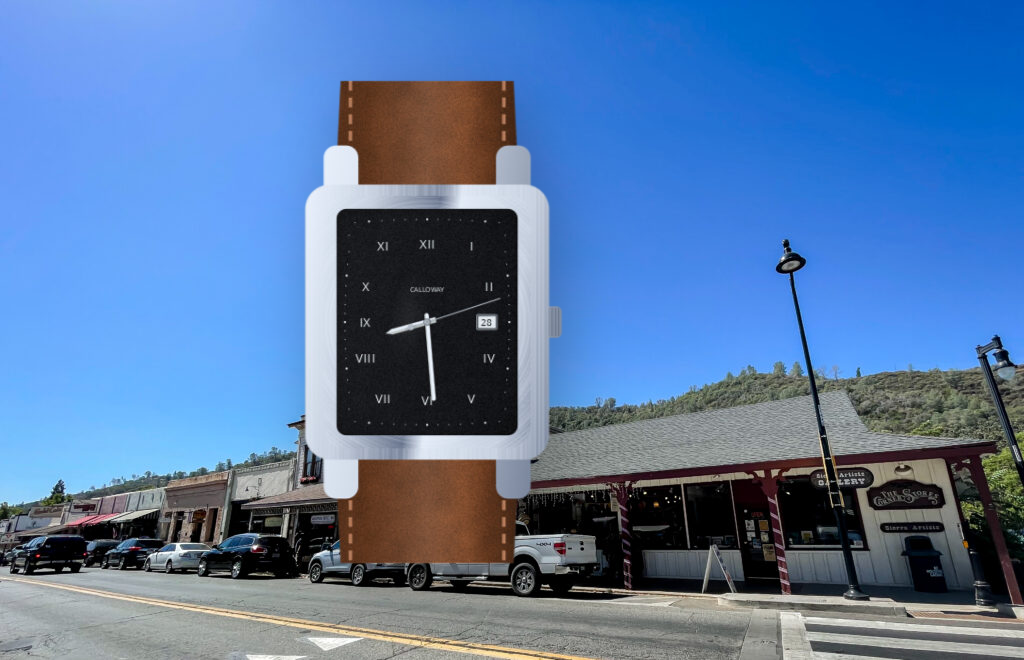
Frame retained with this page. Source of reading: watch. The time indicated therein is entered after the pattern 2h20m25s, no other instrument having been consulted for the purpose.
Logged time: 8h29m12s
